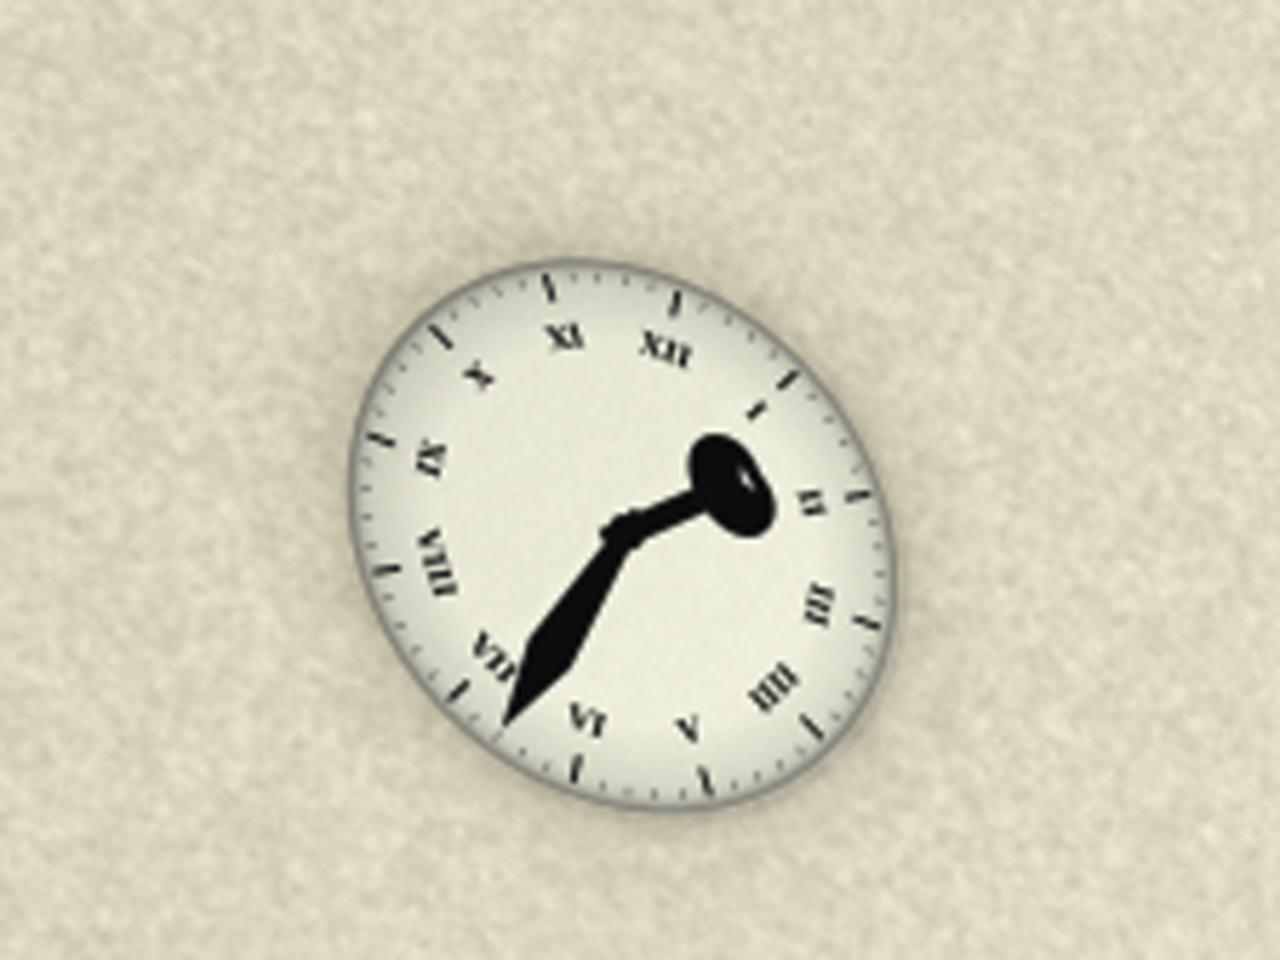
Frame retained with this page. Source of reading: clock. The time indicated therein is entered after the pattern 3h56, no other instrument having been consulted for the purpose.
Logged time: 1h33
